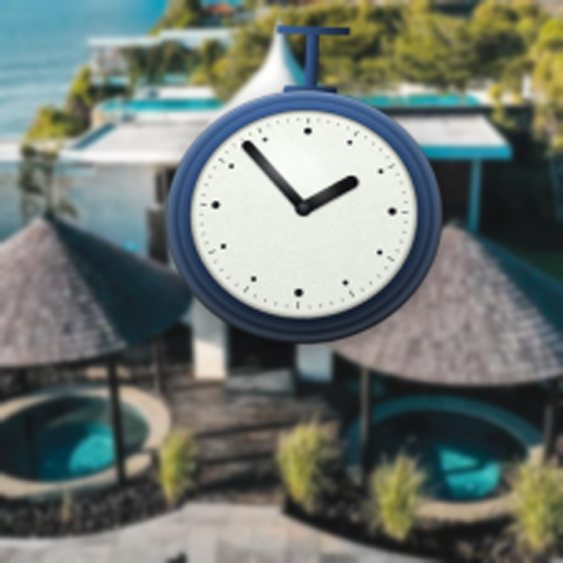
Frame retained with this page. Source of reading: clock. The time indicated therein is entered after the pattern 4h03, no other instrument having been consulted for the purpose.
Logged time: 1h53
